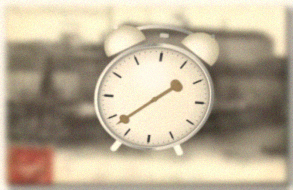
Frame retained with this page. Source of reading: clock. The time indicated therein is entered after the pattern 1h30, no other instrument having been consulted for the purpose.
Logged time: 1h38
